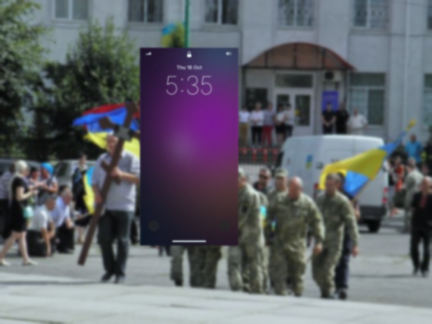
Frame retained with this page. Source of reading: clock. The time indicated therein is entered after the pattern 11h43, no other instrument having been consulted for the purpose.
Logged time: 5h35
